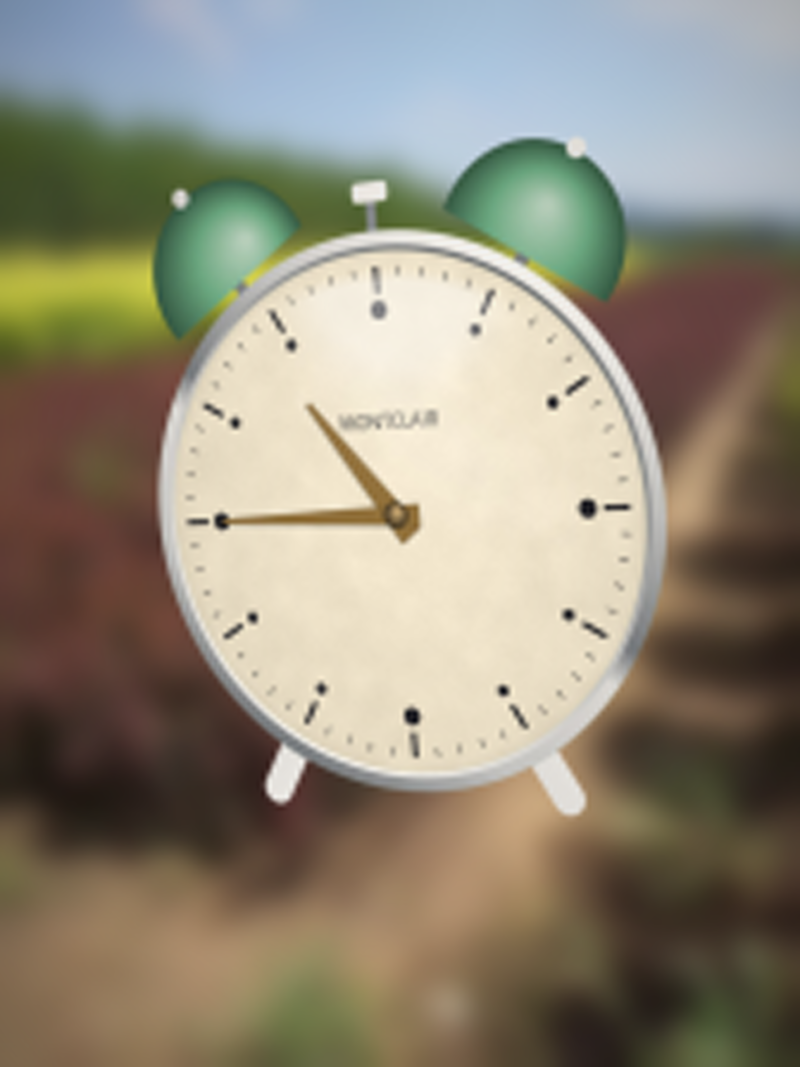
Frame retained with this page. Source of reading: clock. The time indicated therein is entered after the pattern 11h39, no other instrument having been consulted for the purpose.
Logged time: 10h45
